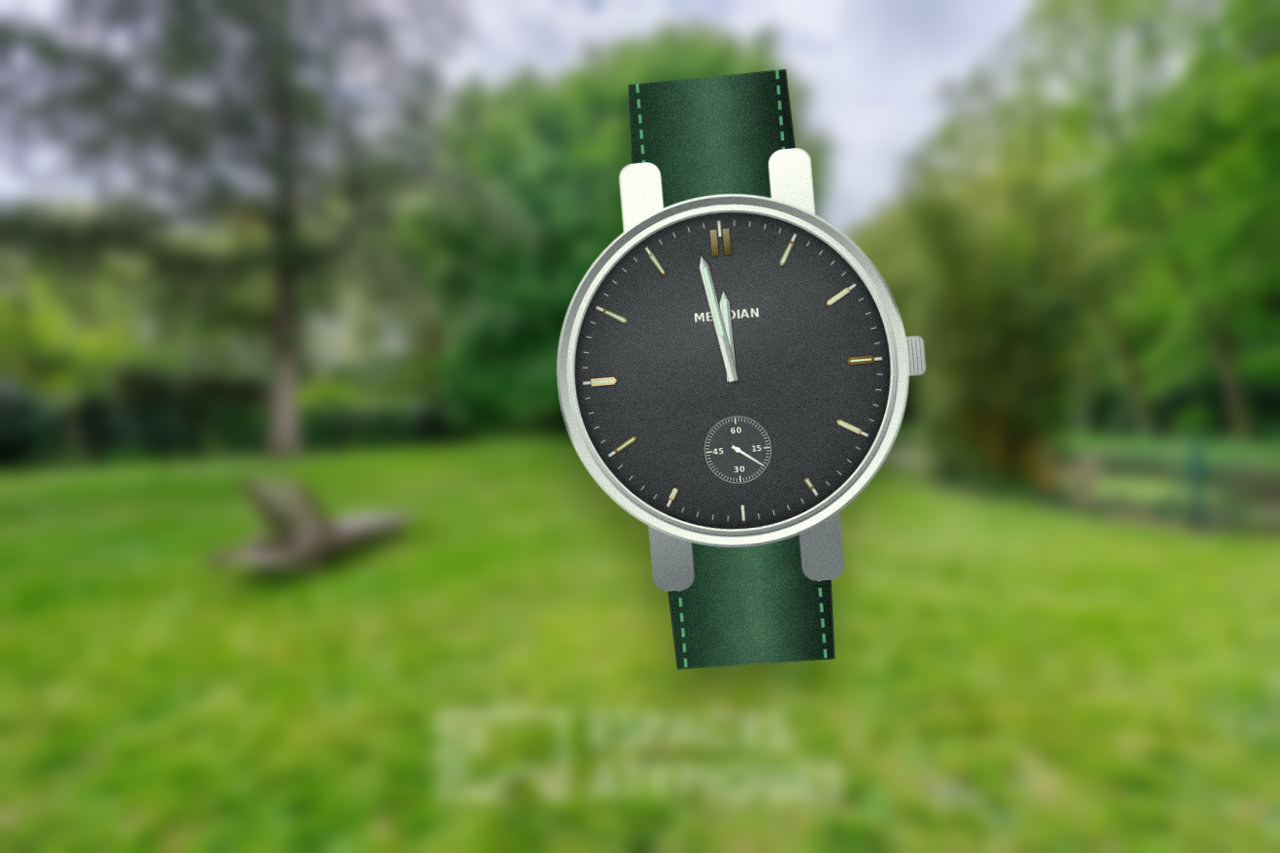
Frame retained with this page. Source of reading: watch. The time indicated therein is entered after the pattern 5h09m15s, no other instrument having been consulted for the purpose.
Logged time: 11h58m21s
